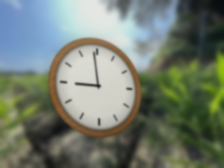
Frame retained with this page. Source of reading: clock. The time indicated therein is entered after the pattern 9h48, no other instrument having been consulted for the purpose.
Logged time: 8h59
